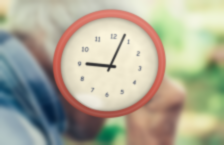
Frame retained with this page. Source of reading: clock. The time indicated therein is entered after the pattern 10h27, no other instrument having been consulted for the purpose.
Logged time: 9h03
